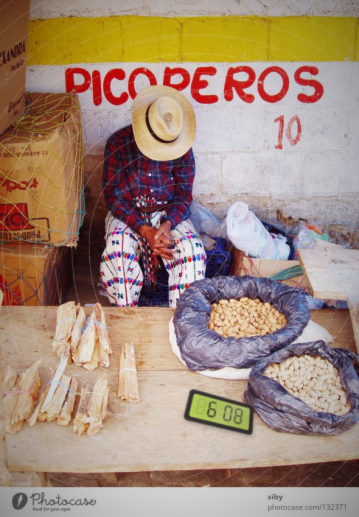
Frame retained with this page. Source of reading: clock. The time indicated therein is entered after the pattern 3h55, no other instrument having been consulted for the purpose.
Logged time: 6h08
